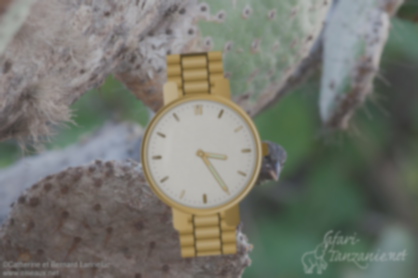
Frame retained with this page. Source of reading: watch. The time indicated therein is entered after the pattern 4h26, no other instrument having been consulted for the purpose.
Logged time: 3h25
